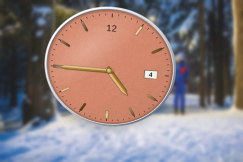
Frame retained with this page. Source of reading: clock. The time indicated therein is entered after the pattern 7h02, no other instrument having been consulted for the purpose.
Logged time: 4h45
